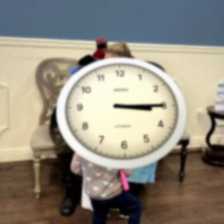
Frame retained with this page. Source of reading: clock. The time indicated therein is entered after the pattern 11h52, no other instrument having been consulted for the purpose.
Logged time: 3h15
